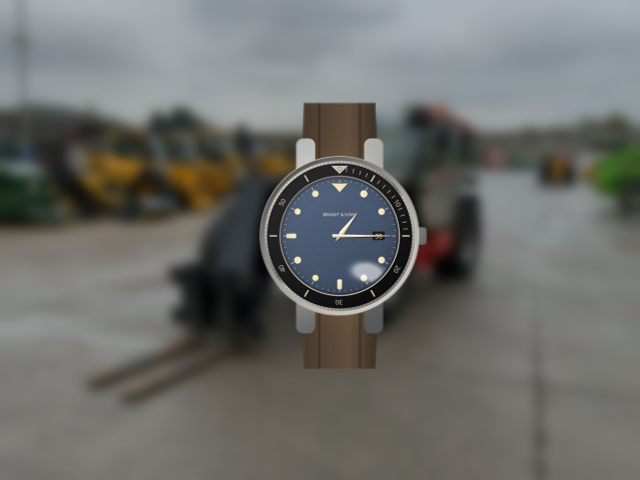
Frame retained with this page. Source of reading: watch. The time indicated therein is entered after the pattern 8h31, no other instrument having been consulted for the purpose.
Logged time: 1h15
